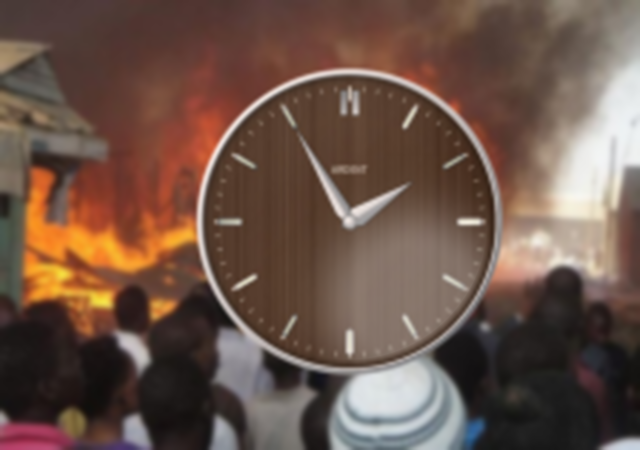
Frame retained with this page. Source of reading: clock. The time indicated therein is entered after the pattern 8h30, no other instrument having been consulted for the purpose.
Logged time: 1h55
